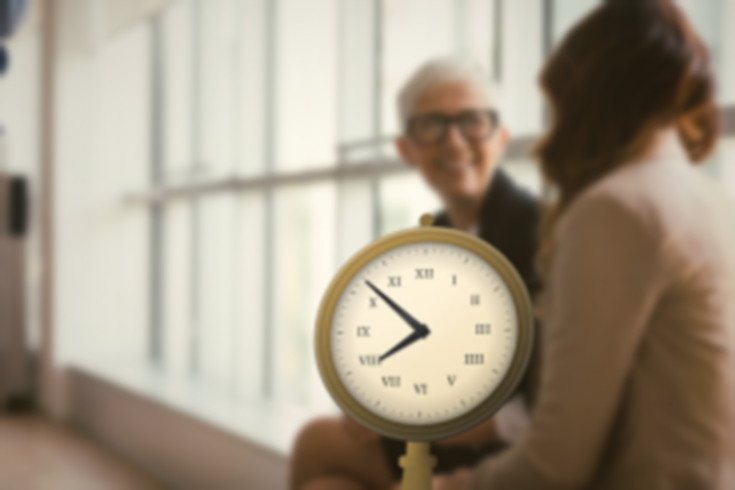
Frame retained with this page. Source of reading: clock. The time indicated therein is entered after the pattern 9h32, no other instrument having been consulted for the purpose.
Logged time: 7h52
